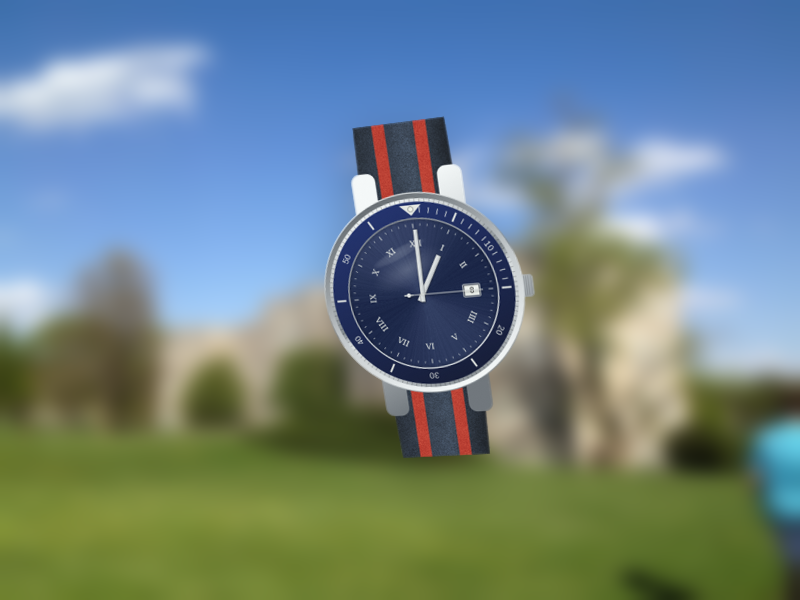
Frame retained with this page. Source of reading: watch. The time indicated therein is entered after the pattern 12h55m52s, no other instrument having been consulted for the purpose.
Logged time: 1h00m15s
